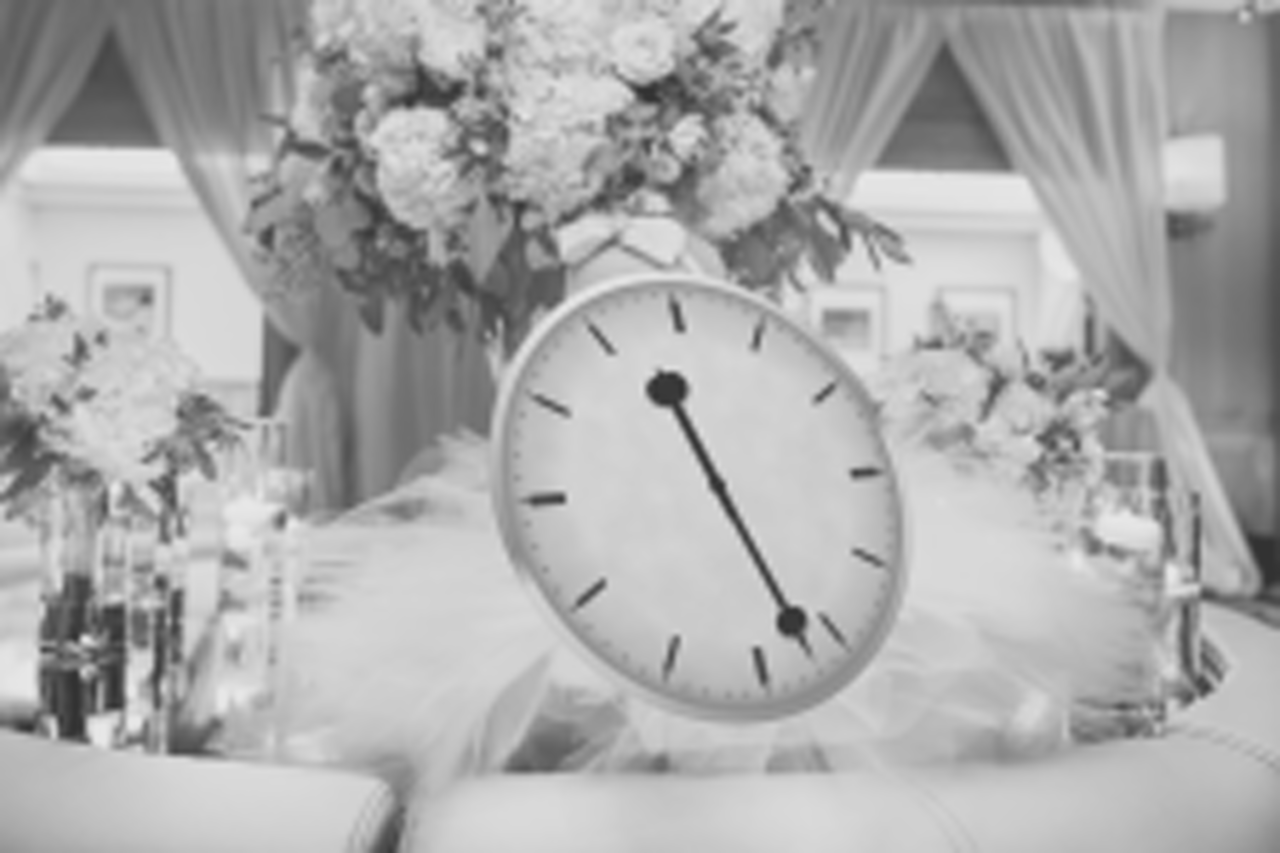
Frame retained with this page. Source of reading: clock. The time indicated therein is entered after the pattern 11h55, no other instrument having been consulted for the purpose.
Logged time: 11h27
